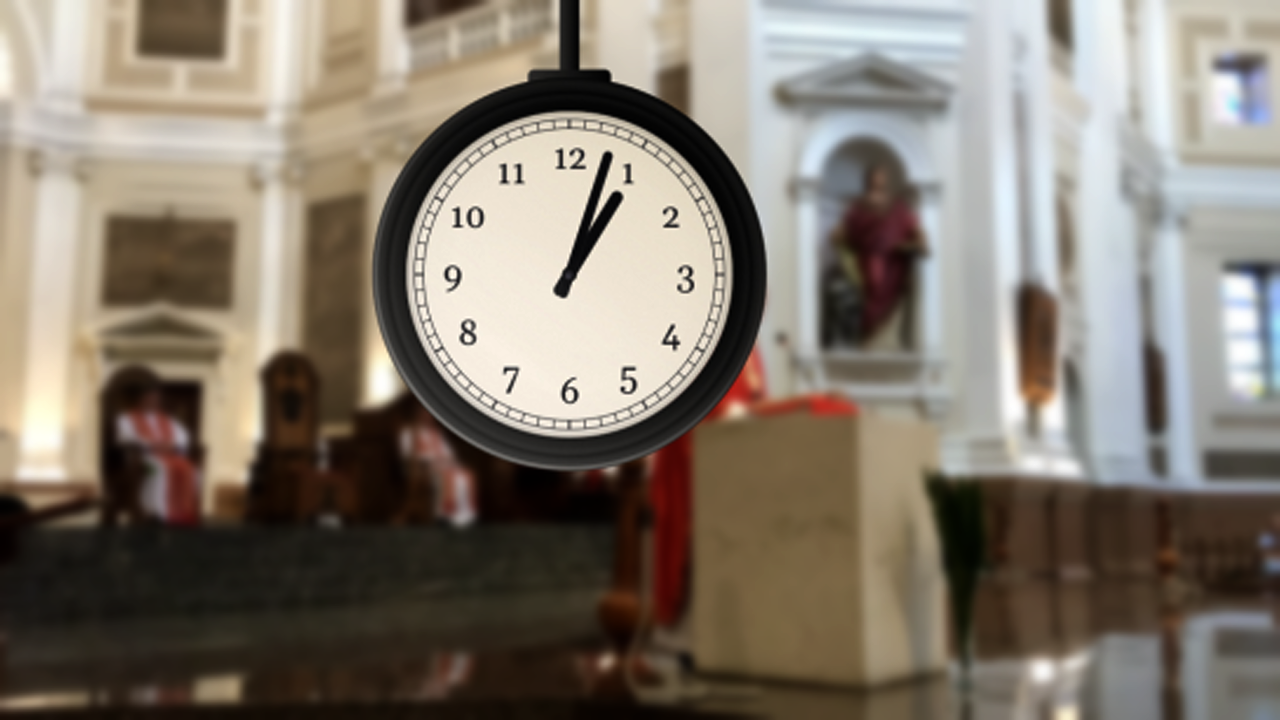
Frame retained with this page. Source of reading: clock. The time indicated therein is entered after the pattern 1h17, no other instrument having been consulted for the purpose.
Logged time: 1h03
